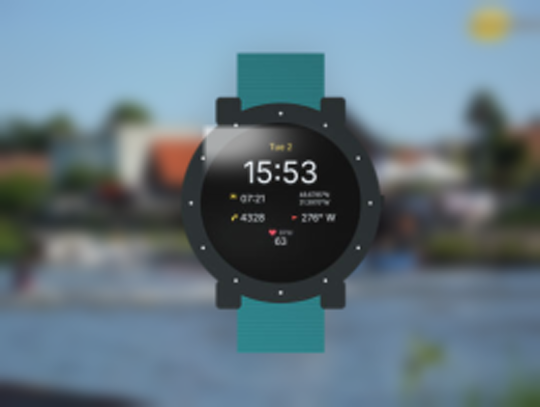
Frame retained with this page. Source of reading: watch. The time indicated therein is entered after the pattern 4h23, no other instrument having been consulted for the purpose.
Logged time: 15h53
